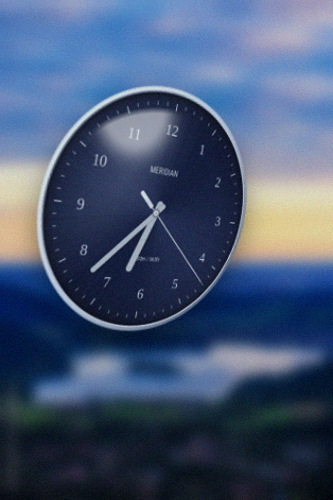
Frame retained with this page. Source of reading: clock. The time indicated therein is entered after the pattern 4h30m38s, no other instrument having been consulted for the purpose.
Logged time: 6h37m22s
